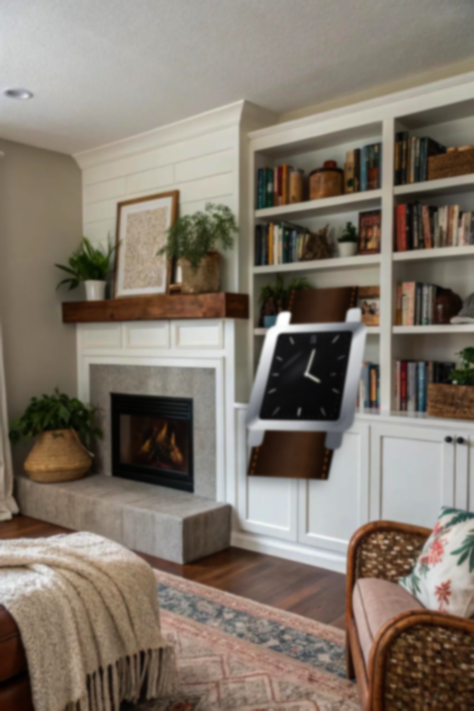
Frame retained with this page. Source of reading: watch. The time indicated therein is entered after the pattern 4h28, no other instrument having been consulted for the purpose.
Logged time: 4h01
